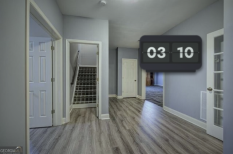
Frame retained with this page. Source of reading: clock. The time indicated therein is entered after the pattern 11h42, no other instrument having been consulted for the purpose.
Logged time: 3h10
